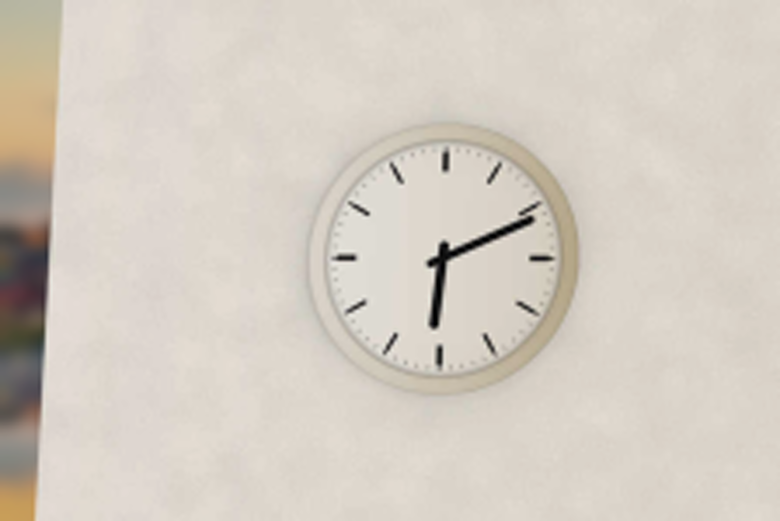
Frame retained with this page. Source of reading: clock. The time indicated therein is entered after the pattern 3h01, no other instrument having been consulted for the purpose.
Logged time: 6h11
